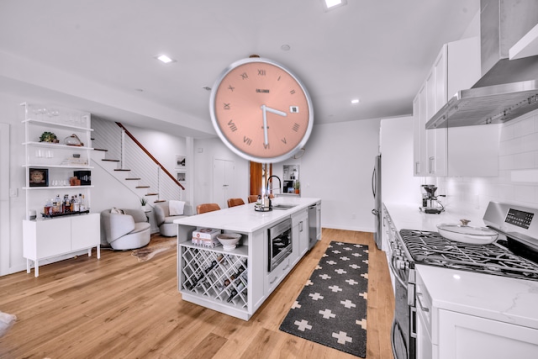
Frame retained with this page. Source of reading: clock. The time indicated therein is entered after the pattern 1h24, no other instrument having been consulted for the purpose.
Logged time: 3h30
